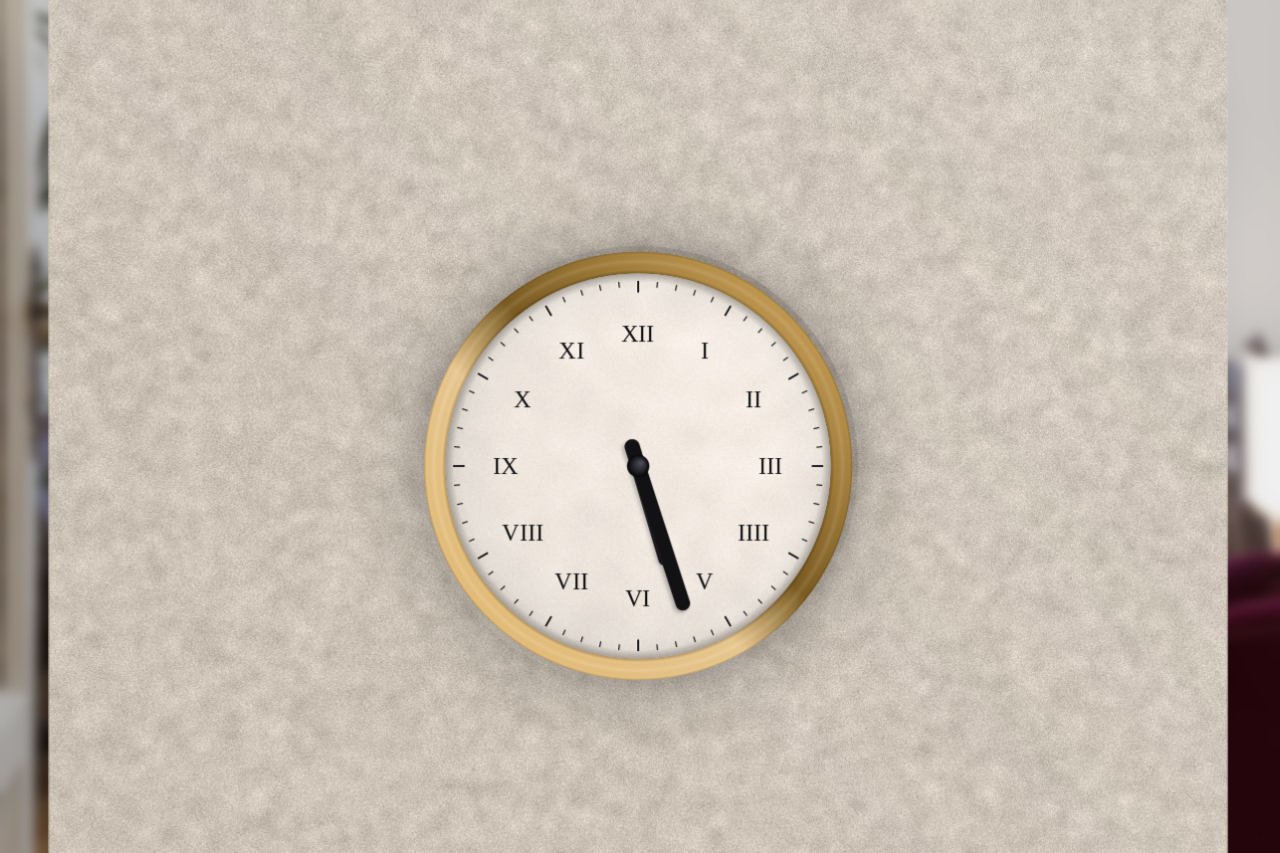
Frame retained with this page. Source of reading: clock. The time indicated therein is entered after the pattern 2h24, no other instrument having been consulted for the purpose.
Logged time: 5h27
